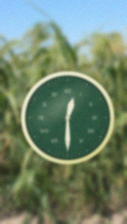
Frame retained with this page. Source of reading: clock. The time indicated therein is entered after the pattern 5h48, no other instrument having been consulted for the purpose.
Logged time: 12h30
